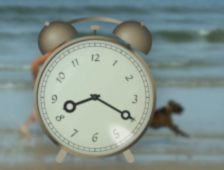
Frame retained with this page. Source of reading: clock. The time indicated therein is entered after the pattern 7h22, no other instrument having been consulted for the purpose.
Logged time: 8h20
